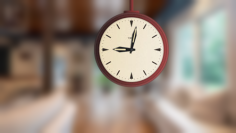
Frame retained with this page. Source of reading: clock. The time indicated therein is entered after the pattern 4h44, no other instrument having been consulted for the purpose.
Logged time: 9h02
